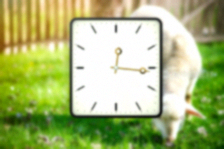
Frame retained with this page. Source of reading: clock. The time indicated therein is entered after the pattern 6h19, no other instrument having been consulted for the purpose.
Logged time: 12h16
